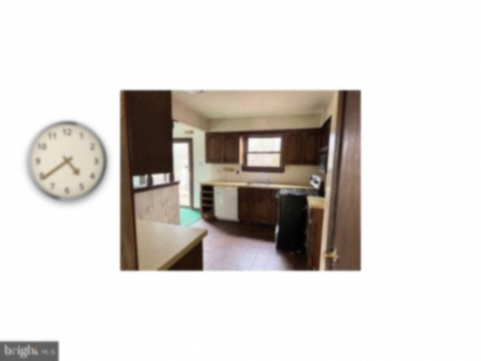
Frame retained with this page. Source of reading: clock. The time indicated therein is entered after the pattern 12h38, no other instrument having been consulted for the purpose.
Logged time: 4h39
